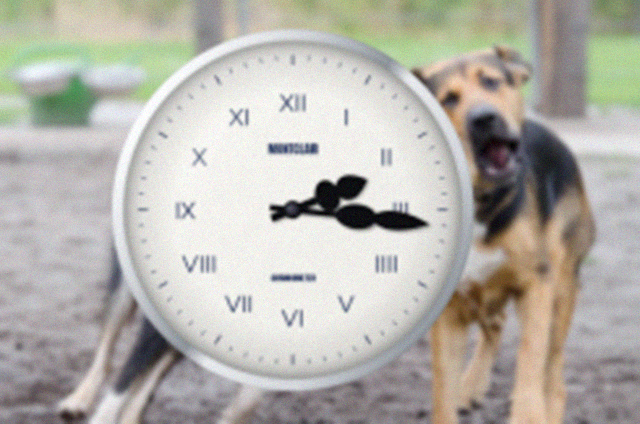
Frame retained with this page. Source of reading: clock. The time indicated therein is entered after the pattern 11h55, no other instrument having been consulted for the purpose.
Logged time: 2h16
